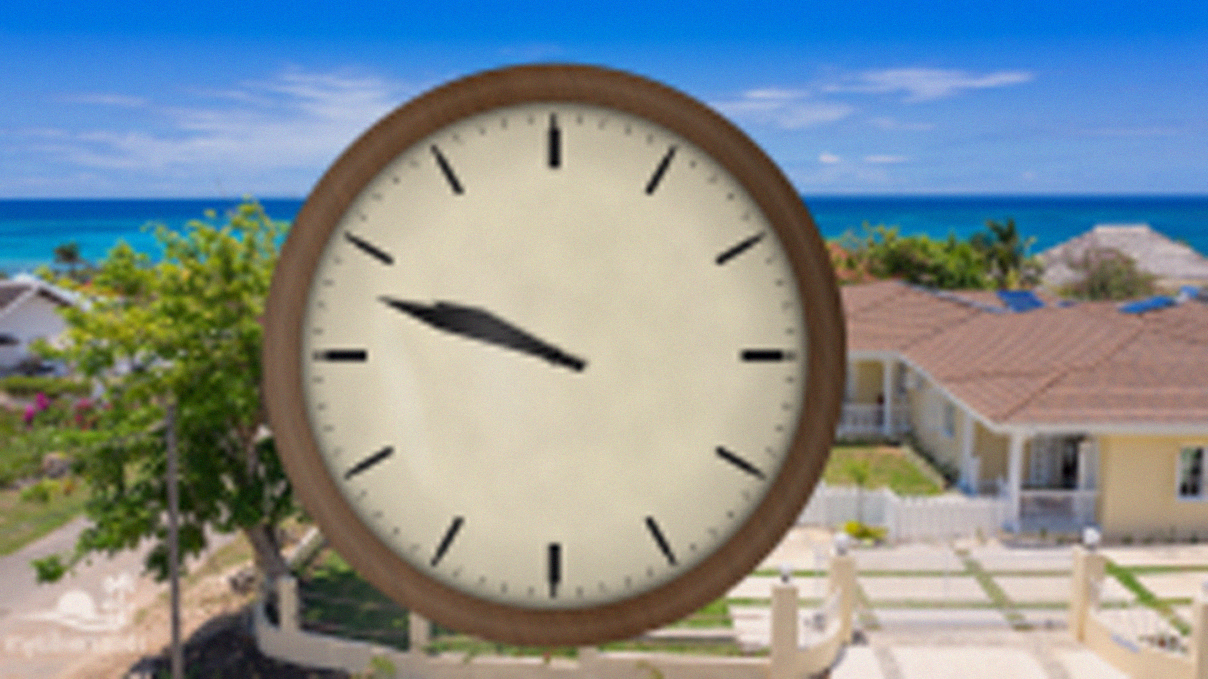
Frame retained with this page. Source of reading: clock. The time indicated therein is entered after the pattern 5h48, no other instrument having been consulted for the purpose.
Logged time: 9h48
